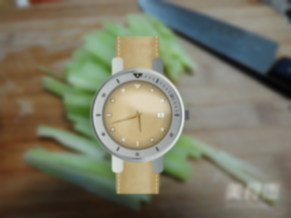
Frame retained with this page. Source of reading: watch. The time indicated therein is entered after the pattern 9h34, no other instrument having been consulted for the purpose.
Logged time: 5h42
